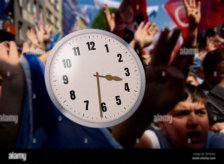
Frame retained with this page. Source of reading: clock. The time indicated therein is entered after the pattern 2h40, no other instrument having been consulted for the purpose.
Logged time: 3h31
